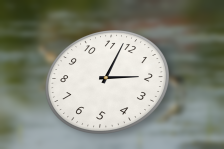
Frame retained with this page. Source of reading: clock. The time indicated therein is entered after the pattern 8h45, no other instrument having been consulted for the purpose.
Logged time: 1h58
